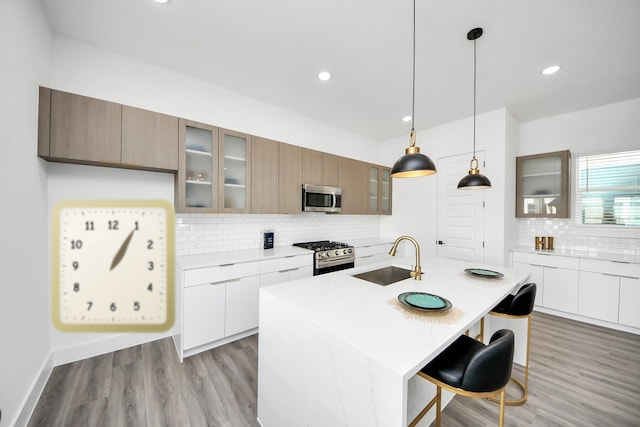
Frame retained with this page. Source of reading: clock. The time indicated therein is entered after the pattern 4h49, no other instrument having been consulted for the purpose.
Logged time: 1h05
